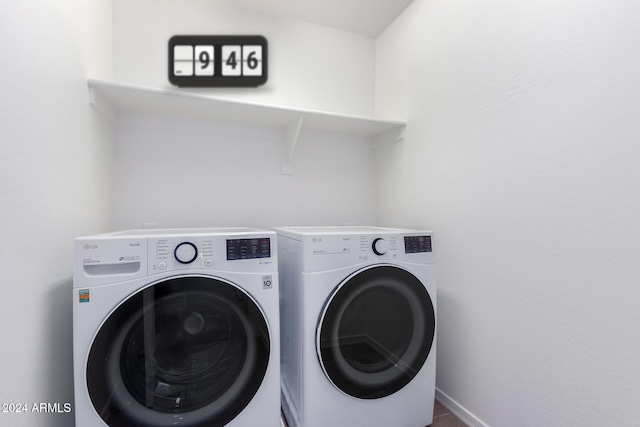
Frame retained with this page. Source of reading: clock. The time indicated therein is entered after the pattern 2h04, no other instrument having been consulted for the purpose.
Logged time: 9h46
